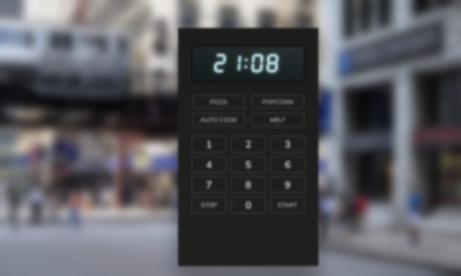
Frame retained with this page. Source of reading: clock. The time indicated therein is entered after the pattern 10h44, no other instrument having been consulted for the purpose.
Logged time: 21h08
